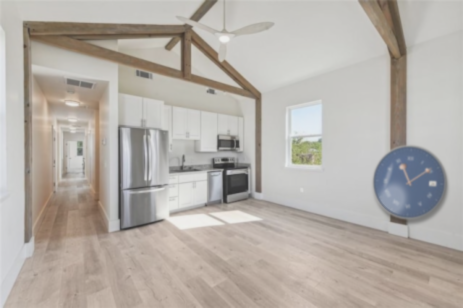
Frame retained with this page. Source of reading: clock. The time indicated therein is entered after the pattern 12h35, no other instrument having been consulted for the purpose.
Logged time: 11h09
